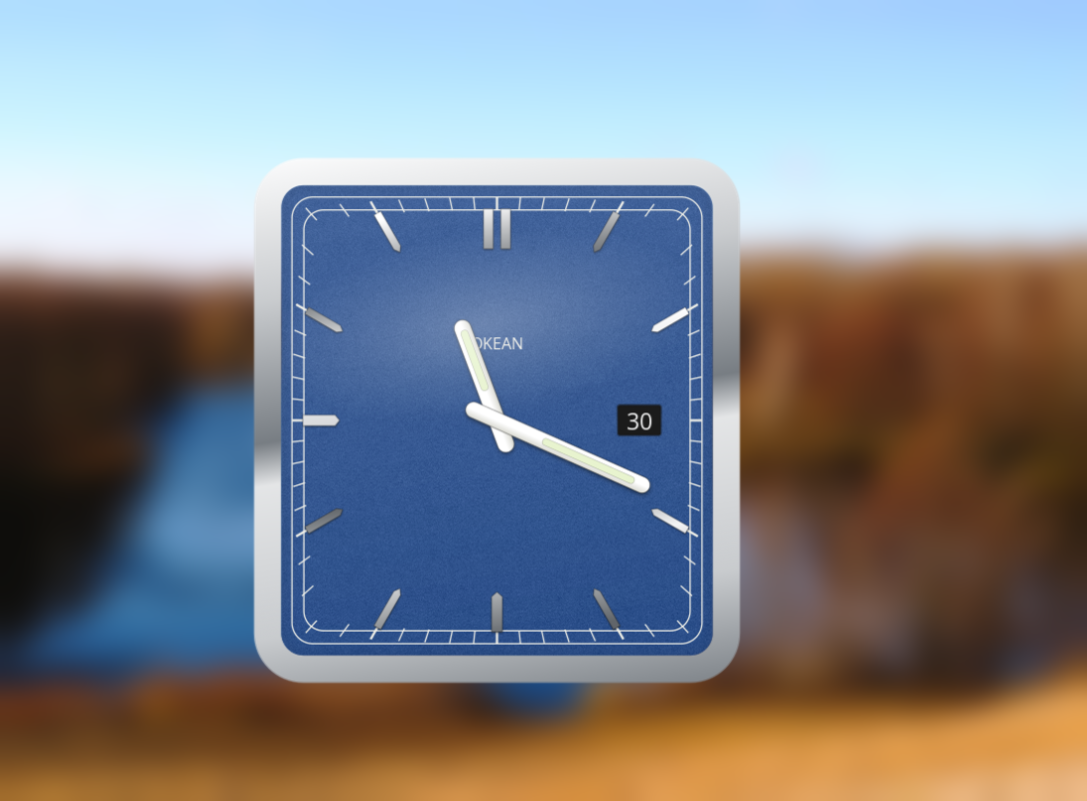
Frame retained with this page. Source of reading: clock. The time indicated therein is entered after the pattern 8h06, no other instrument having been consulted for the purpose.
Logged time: 11h19
